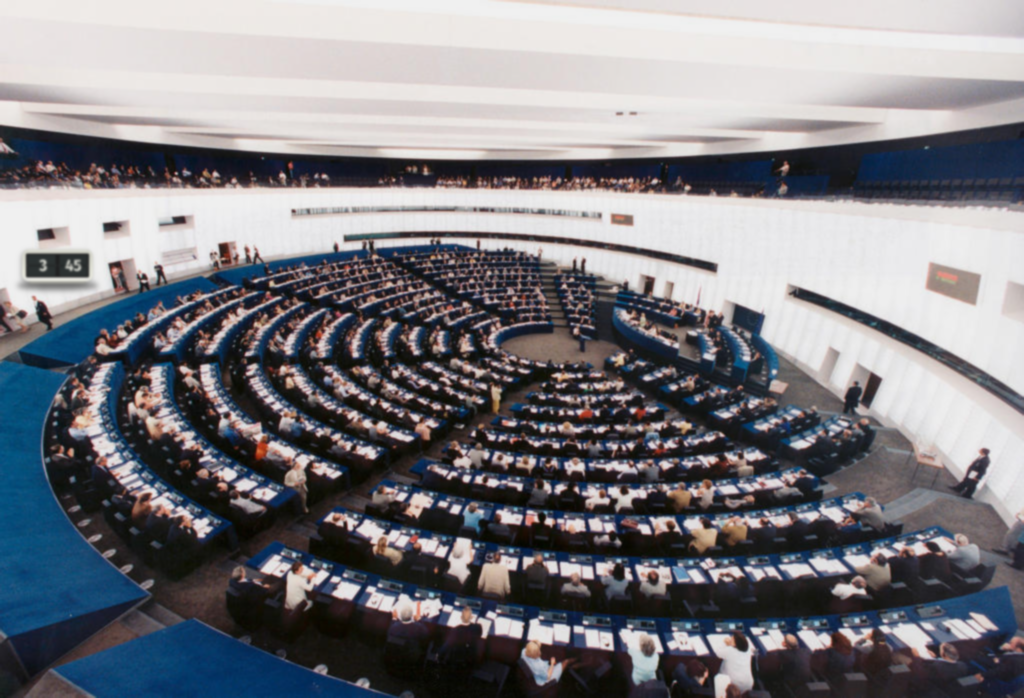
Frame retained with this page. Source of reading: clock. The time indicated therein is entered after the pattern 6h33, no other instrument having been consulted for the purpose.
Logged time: 3h45
